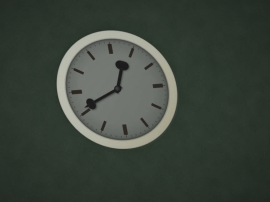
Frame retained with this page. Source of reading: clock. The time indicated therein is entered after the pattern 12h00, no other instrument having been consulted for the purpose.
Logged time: 12h41
